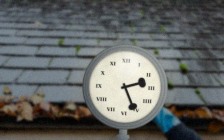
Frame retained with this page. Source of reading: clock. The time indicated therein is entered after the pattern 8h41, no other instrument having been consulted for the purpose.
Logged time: 2h26
